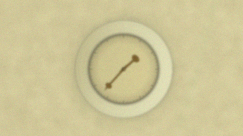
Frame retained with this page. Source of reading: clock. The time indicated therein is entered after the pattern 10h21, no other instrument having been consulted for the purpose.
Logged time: 1h37
